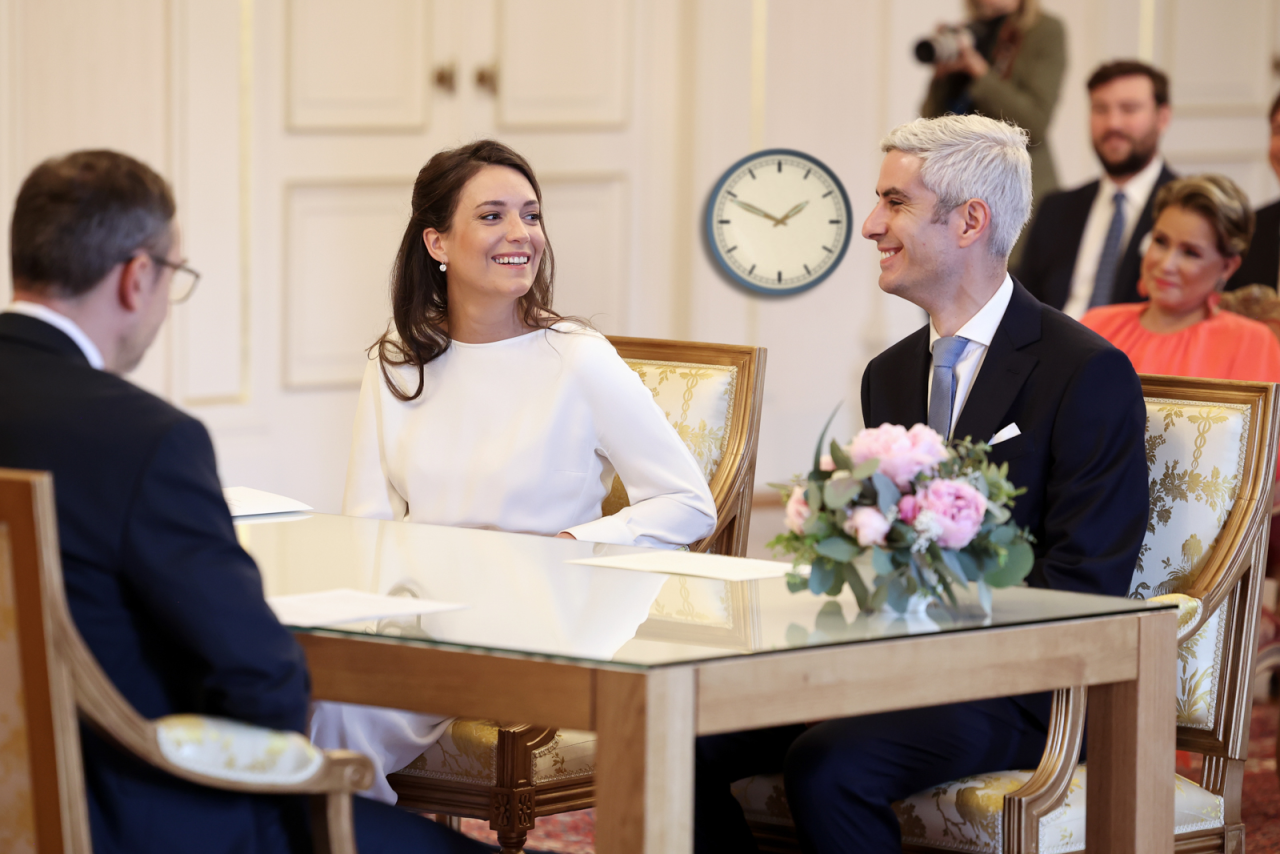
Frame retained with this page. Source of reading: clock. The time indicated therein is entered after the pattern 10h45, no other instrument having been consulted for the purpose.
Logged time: 1h49
